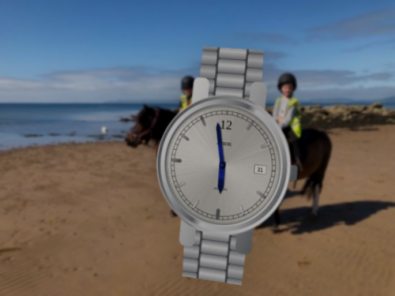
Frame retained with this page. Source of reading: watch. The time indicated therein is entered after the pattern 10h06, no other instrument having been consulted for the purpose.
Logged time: 5h58
